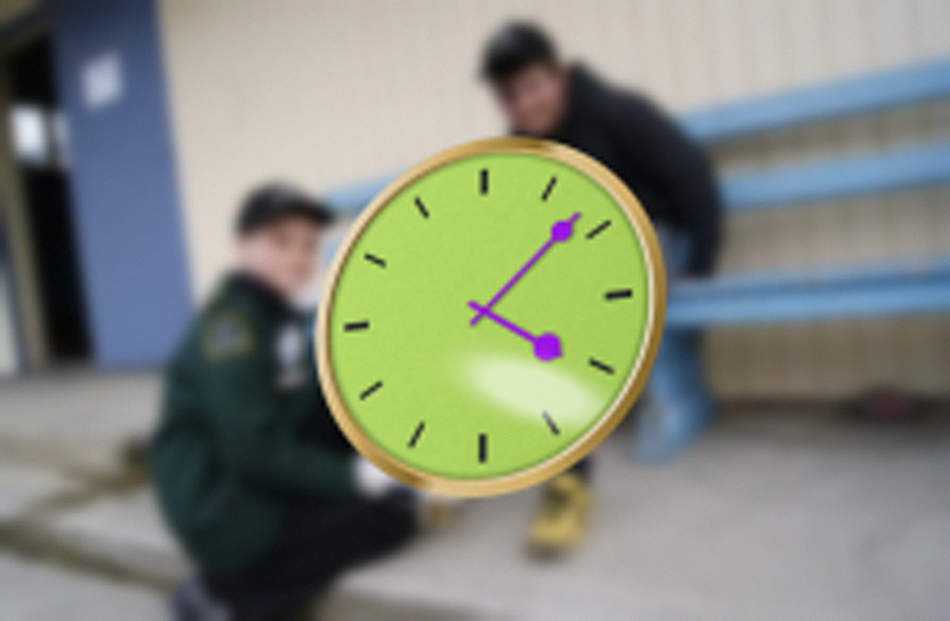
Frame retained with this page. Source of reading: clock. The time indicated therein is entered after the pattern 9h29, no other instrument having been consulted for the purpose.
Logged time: 4h08
